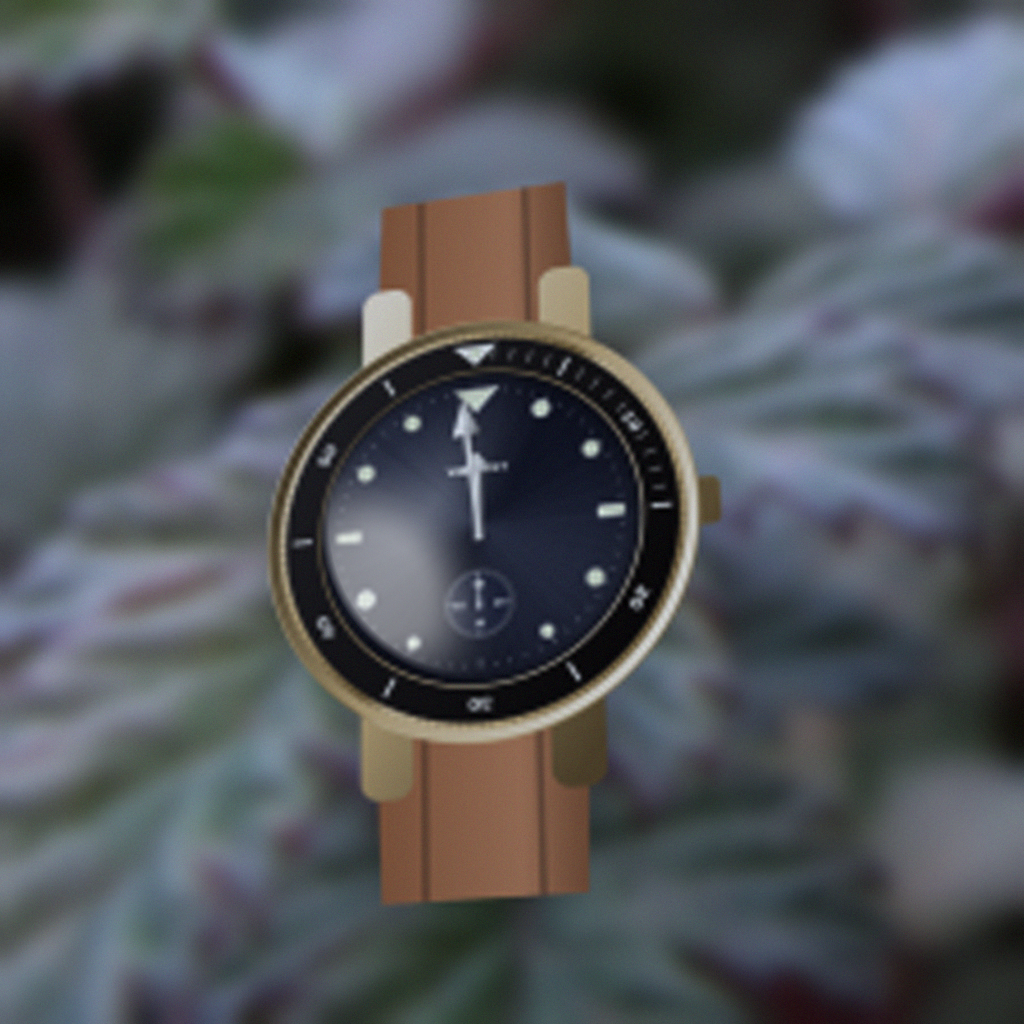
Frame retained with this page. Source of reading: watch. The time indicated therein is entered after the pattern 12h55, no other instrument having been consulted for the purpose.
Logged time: 11h59
